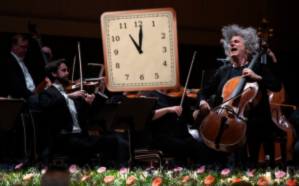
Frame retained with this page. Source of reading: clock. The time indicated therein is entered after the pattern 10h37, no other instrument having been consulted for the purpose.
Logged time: 11h01
